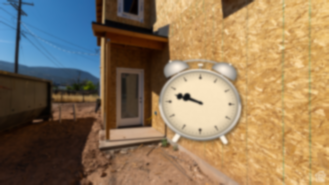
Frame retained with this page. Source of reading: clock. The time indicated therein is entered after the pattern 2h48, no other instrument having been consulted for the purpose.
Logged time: 9h48
